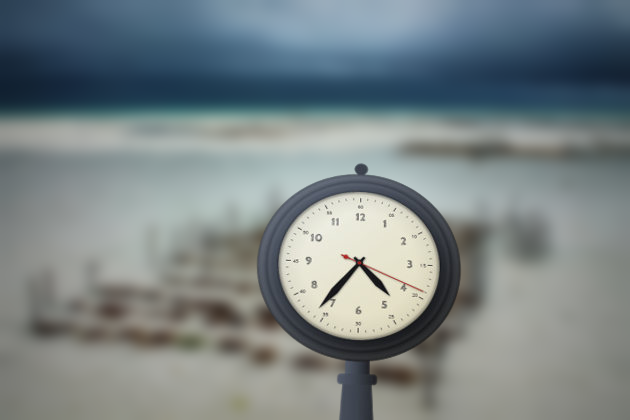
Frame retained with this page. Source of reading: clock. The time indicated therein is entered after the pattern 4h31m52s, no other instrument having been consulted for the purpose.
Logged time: 4h36m19s
